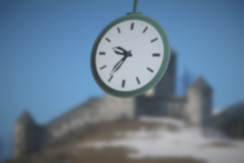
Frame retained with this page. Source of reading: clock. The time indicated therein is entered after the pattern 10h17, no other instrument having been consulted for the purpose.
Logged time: 9h36
